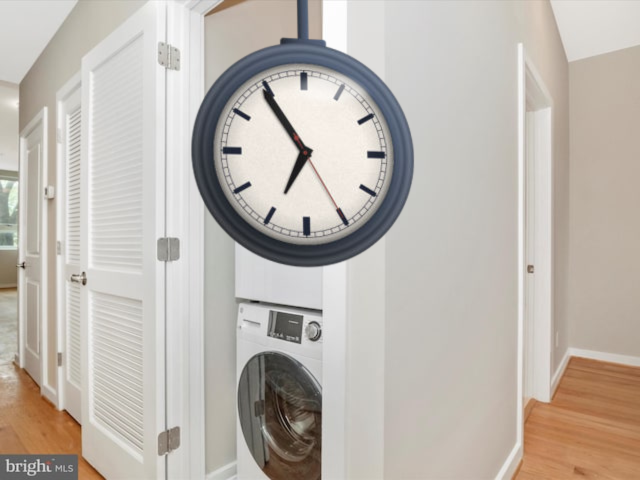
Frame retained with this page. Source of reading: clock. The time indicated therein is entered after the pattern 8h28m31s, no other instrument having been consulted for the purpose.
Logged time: 6h54m25s
